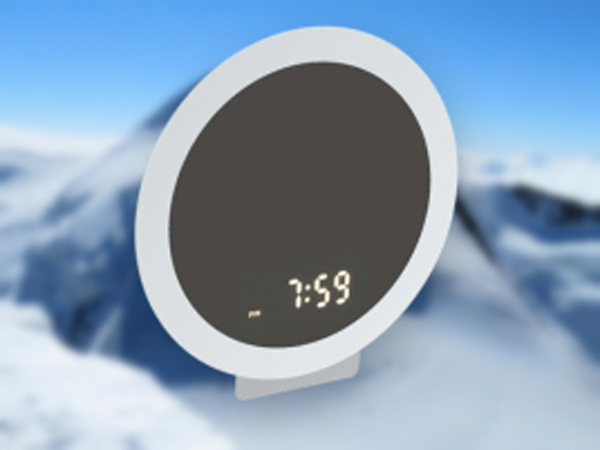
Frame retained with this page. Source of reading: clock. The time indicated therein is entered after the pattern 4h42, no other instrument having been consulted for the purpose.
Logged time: 7h59
